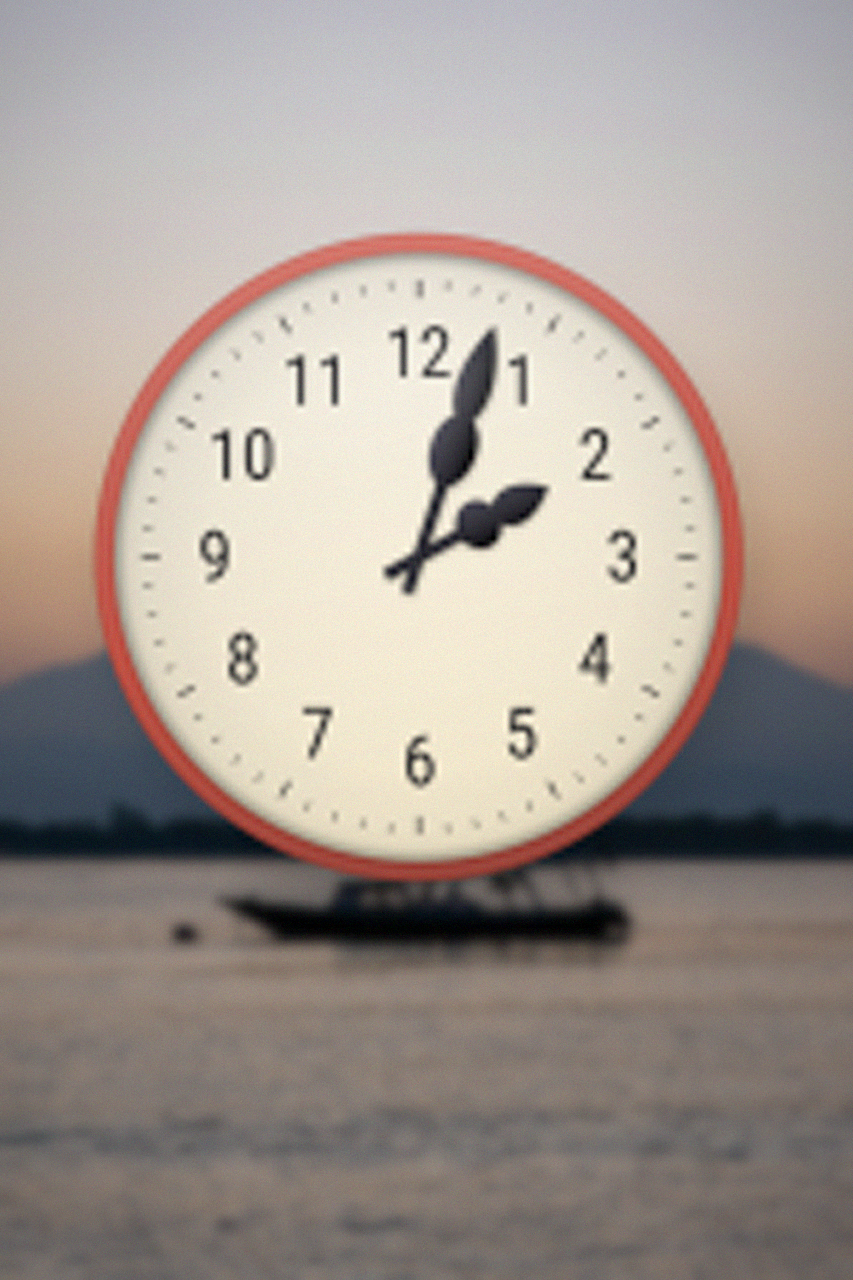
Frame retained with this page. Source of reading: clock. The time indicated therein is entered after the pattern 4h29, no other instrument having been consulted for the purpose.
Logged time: 2h03
